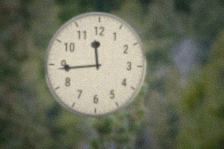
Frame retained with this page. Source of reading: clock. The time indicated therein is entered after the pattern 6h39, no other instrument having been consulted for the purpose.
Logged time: 11h44
